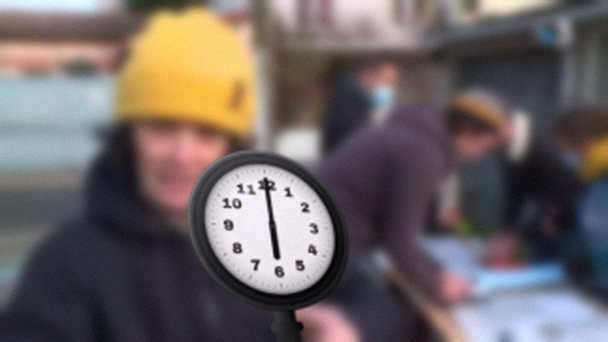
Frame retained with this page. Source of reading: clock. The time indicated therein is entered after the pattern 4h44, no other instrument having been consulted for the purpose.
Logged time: 6h00
